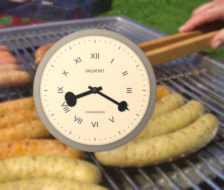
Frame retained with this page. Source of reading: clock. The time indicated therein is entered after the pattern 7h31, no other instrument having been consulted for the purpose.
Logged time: 8h20
